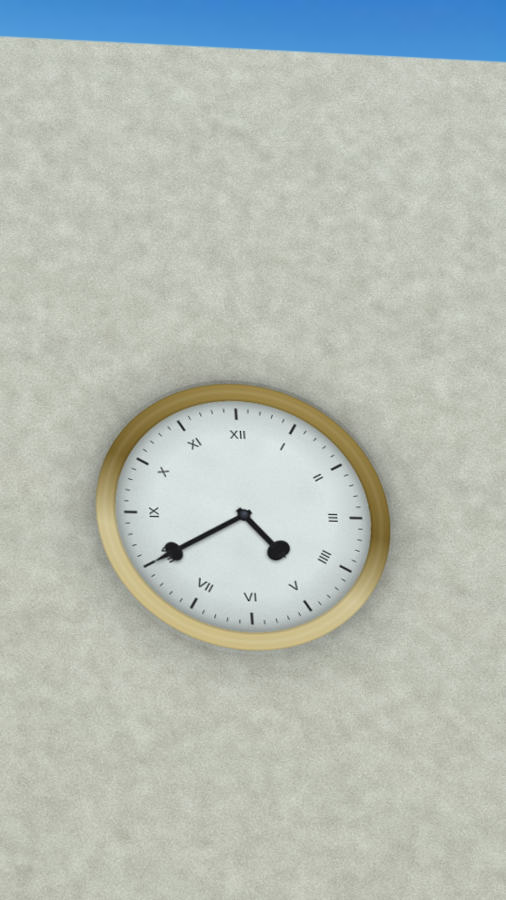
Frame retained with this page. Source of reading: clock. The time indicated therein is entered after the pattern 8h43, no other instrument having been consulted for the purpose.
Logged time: 4h40
